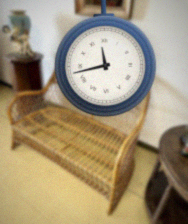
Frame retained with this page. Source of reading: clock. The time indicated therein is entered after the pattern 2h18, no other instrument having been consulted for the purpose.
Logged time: 11h43
